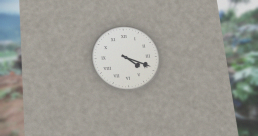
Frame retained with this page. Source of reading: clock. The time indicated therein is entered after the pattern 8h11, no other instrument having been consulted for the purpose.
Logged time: 4h19
